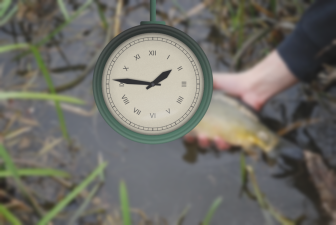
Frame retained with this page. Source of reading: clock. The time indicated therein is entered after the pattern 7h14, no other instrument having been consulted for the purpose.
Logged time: 1h46
